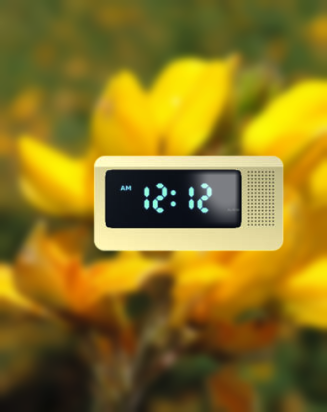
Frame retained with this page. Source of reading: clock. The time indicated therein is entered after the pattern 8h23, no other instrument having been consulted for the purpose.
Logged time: 12h12
